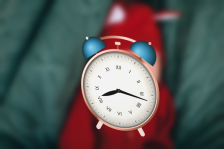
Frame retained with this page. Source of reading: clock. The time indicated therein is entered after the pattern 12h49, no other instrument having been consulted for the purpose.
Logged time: 8h17
